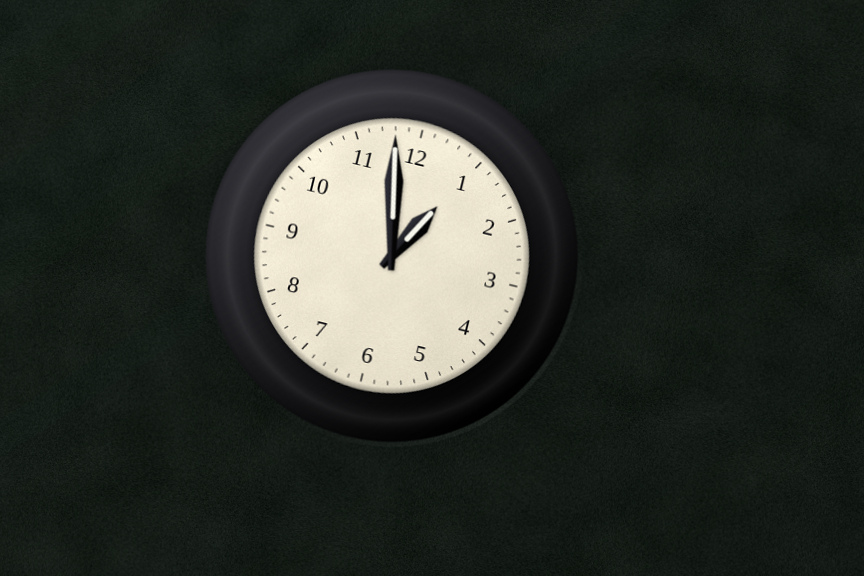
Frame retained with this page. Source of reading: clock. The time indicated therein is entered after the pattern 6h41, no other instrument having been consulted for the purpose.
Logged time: 12h58
